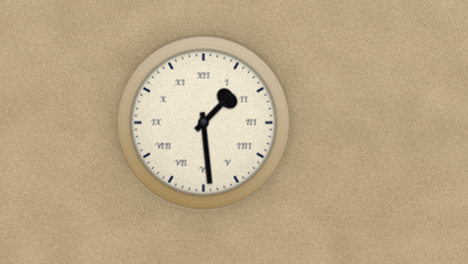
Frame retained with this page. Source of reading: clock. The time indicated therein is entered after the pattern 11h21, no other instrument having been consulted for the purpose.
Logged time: 1h29
